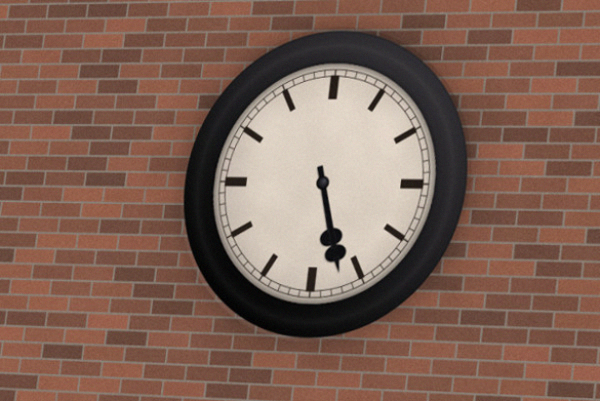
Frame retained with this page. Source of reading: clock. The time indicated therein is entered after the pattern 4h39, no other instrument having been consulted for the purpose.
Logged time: 5h27
